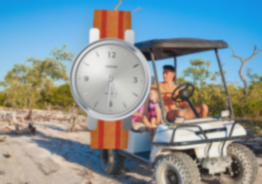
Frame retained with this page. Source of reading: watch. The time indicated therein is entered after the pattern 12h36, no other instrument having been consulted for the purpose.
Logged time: 5h31
